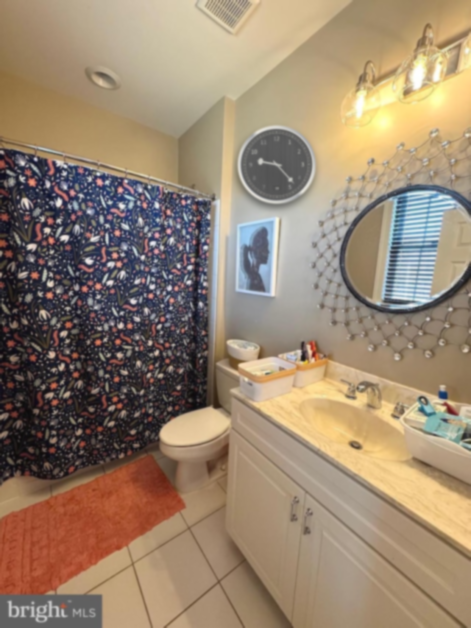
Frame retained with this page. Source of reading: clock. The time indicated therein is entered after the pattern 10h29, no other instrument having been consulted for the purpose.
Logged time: 9h23
